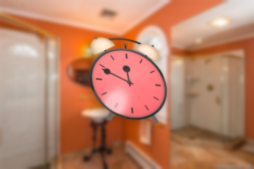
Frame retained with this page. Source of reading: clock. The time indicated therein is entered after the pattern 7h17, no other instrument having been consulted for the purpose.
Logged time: 11h49
